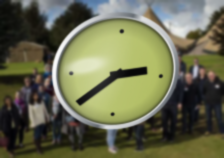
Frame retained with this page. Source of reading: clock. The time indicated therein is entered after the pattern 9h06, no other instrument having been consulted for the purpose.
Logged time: 2h38
